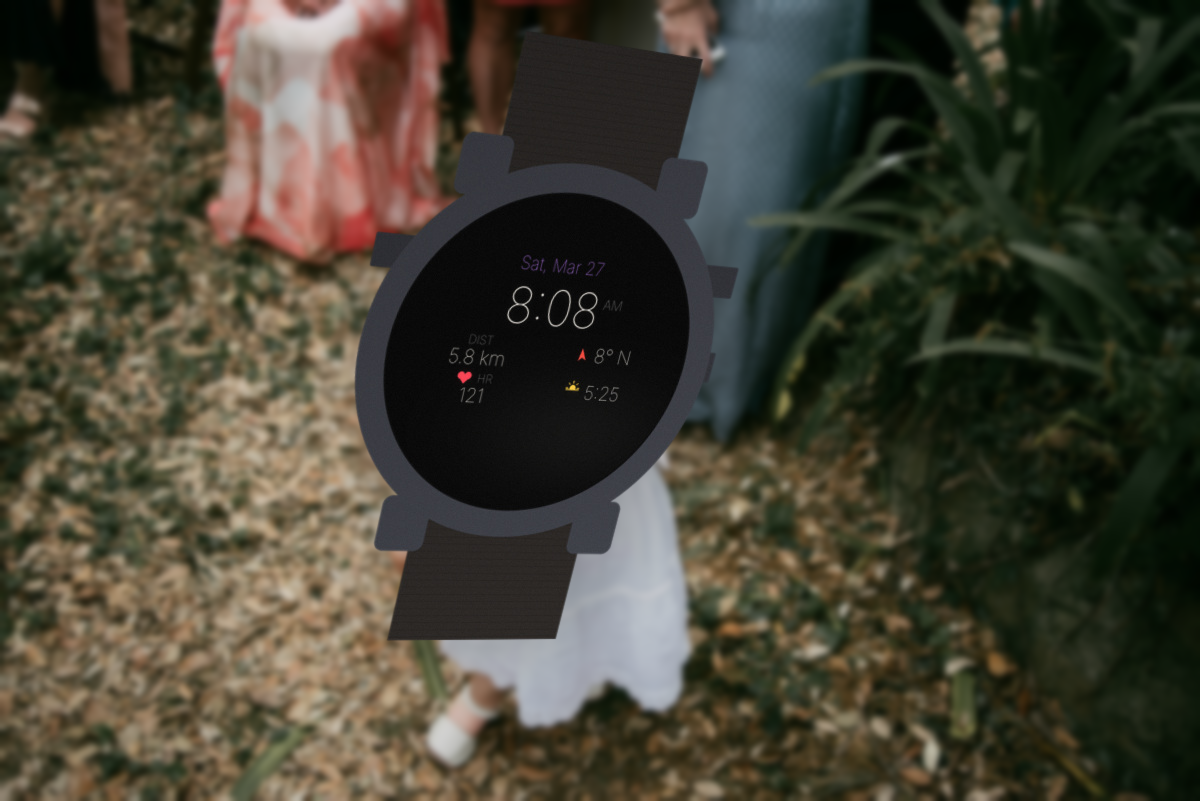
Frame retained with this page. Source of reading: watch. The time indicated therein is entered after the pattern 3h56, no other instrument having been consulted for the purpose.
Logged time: 8h08
